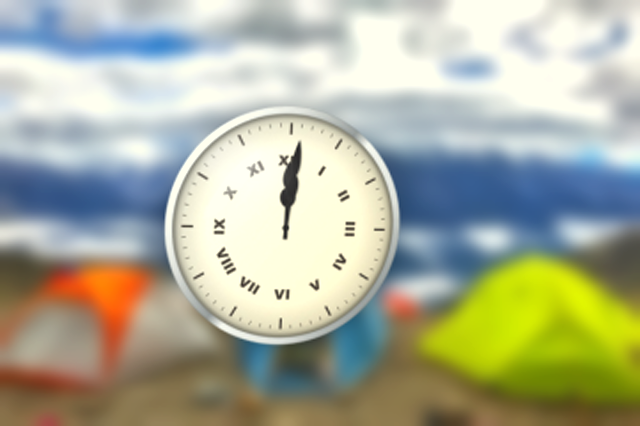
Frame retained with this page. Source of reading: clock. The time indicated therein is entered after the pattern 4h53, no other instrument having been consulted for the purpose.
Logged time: 12h01
